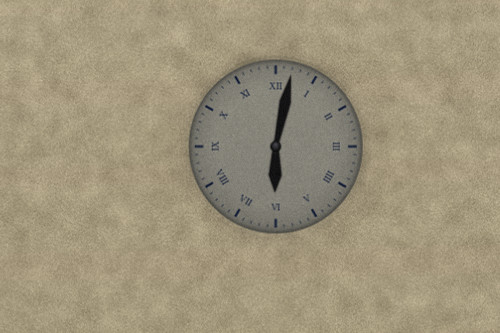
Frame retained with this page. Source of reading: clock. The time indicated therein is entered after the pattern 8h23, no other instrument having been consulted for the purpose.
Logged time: 6h02
